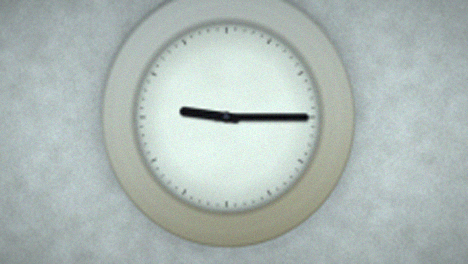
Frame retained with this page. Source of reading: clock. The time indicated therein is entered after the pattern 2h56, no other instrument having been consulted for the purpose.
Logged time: 9h15
